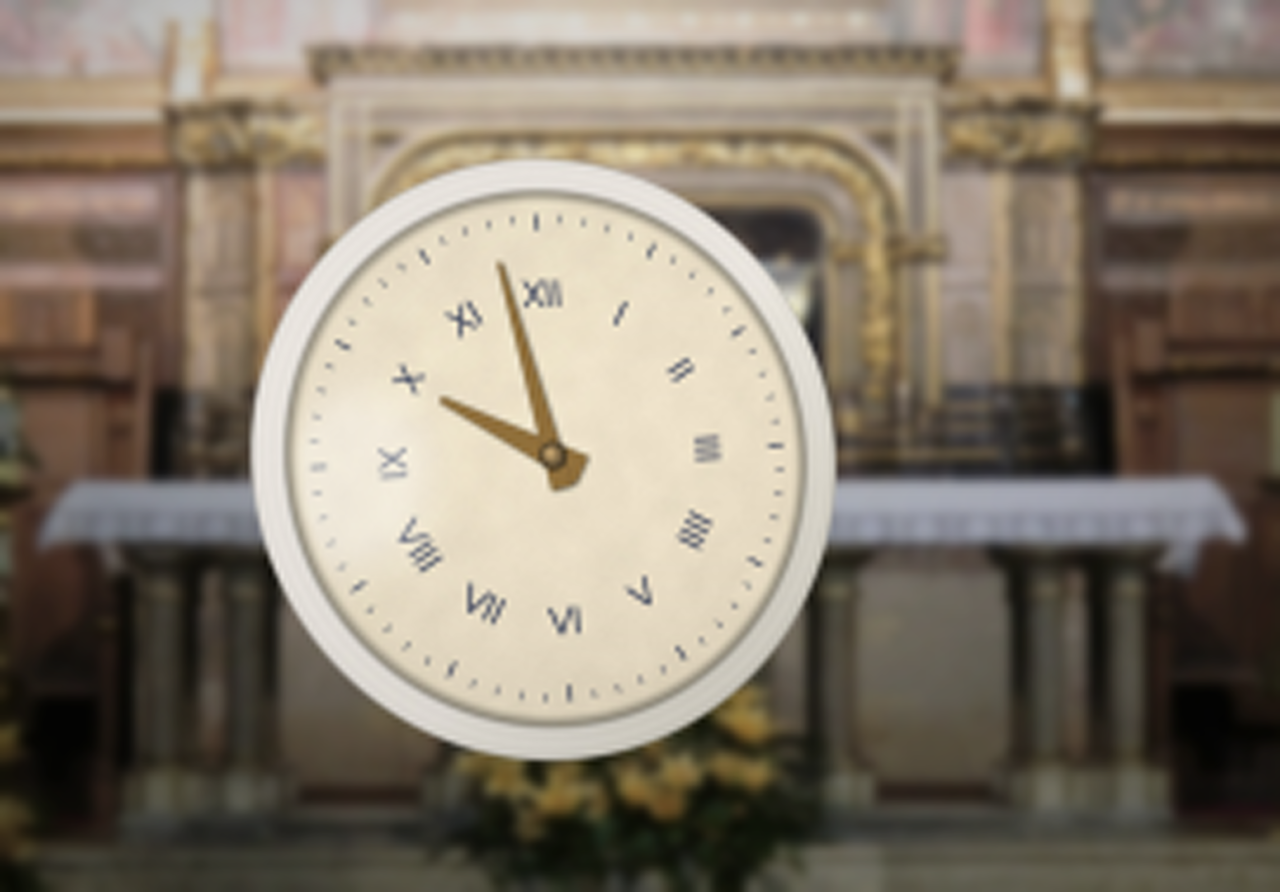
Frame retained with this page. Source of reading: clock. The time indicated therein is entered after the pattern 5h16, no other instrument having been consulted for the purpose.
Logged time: 9h58
